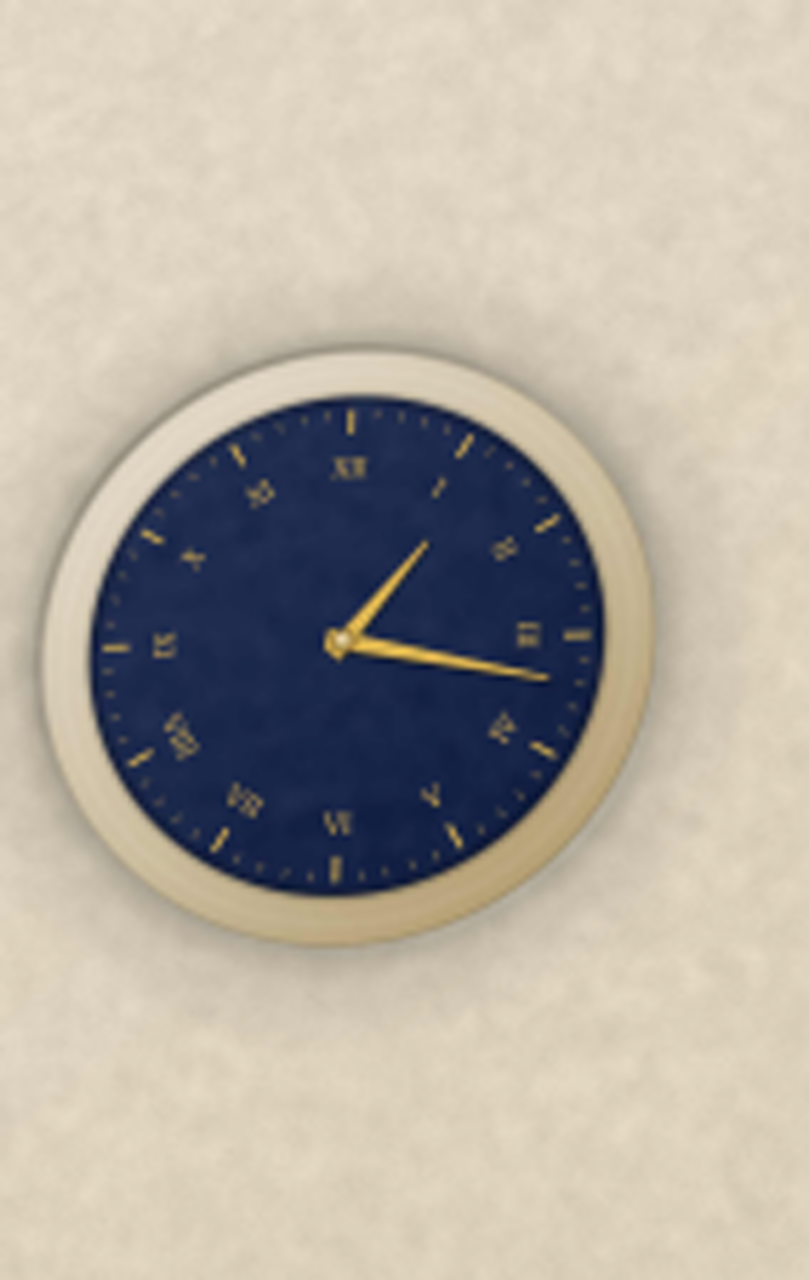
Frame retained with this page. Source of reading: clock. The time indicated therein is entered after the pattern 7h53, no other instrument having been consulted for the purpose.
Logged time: 1h17
